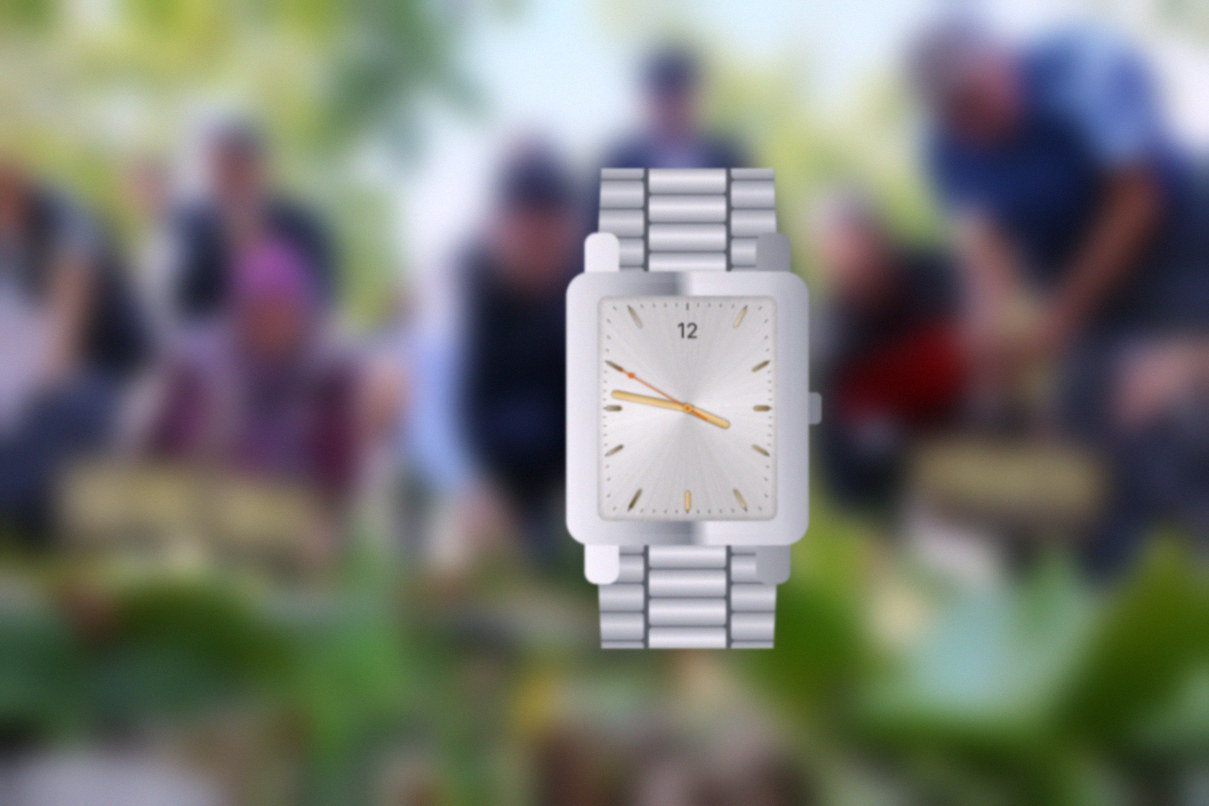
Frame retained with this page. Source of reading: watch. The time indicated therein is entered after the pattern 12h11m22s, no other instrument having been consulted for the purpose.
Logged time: 3h46m50s
